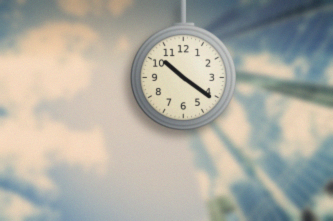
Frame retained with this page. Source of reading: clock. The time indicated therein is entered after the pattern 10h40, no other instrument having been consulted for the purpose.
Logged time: 10h21
